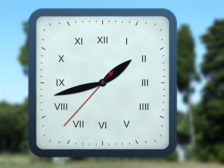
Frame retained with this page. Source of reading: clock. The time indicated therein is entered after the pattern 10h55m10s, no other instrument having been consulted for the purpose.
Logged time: 1h42m37s
